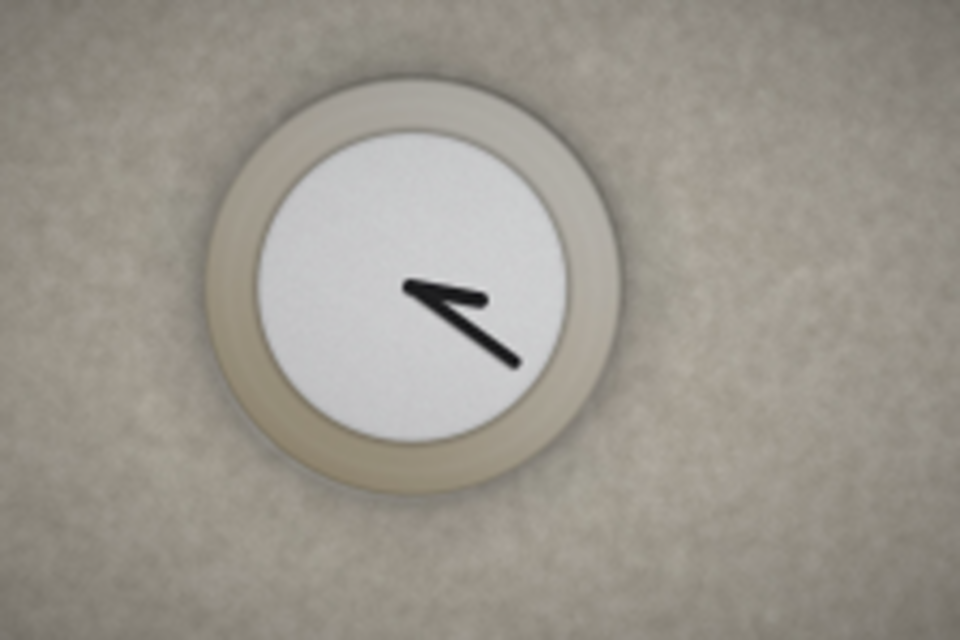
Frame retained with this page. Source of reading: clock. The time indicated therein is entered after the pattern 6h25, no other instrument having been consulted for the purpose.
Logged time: 3h21
